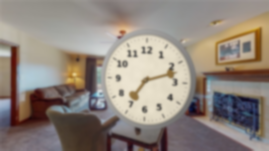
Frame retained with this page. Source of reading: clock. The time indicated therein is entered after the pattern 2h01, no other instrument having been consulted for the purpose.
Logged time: 7h12
